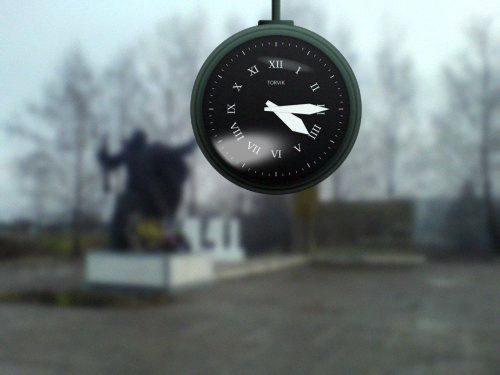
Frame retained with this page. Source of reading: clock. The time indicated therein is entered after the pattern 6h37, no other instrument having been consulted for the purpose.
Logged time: 4h15
